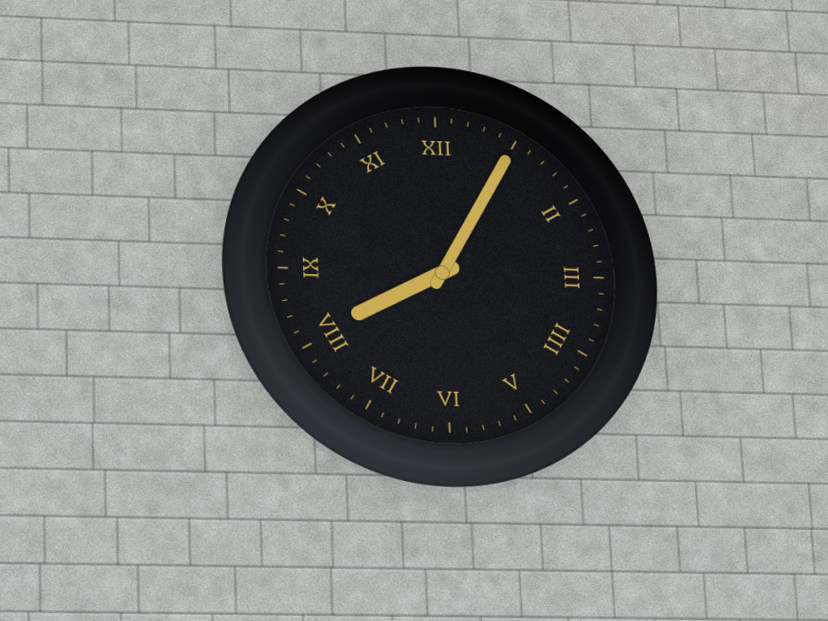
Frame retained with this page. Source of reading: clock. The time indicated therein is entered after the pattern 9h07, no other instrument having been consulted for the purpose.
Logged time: 8h05
